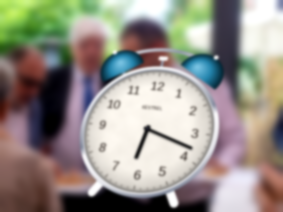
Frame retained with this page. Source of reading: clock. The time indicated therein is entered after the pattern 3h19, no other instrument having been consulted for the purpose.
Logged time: 6h18
